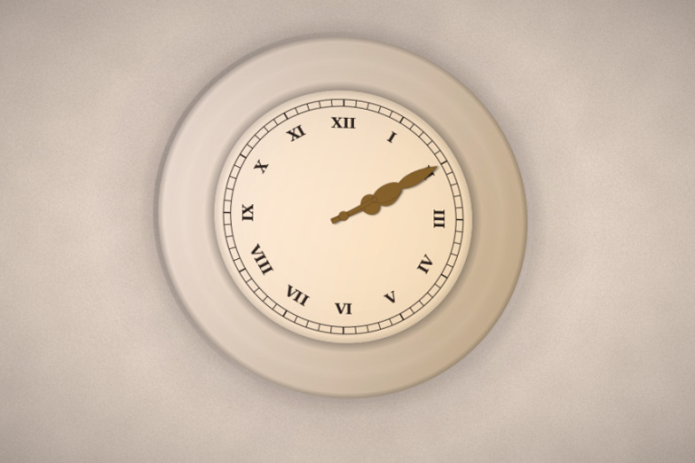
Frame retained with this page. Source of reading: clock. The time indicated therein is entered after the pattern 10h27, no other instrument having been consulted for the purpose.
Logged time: 2h10
